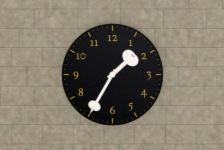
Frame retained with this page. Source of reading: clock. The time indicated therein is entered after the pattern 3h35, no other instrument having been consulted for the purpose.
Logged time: 1h35
